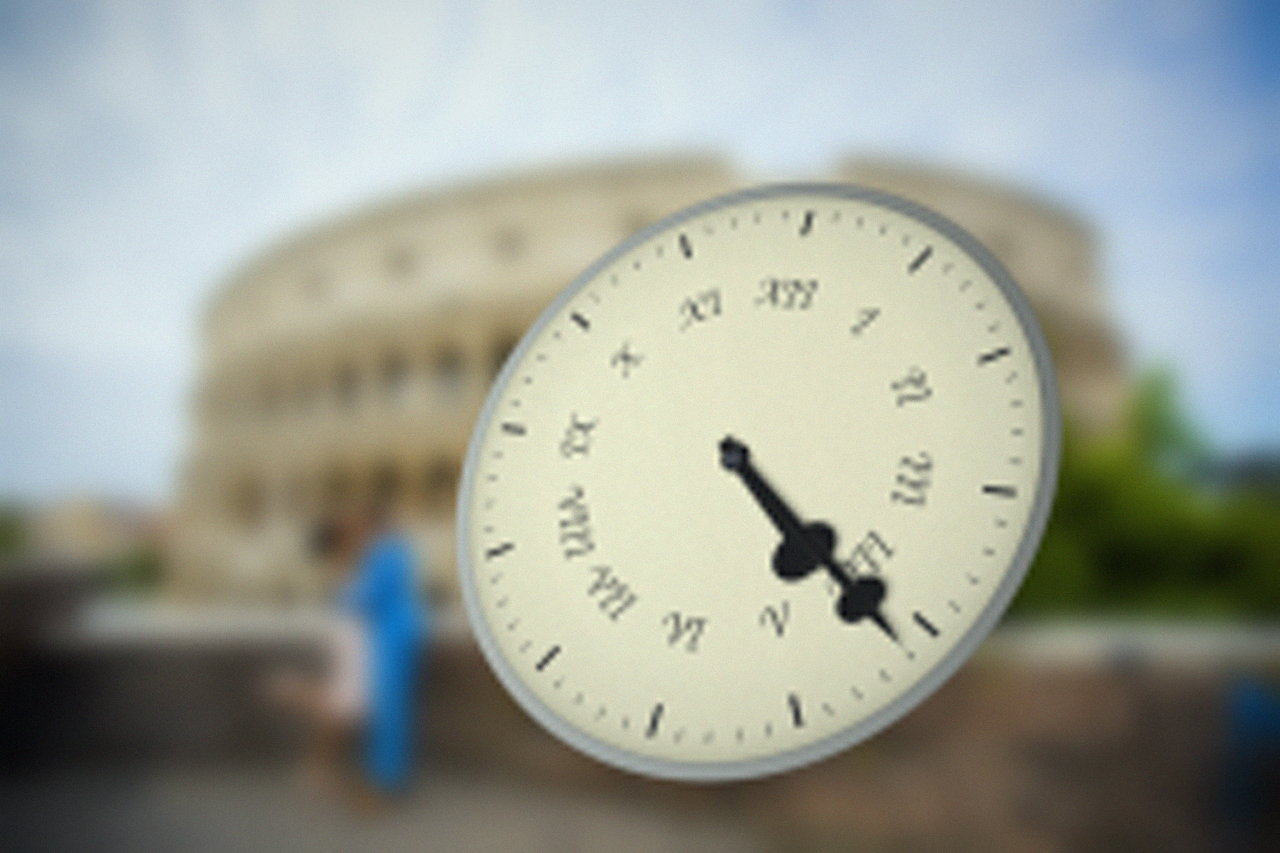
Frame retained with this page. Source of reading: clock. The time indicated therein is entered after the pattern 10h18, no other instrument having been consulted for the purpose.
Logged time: 4h21
